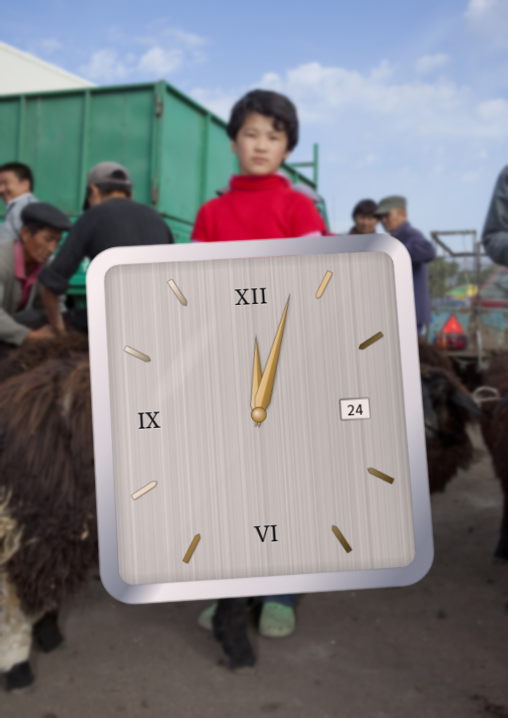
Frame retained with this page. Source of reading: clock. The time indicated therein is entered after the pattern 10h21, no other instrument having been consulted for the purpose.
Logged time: 12h03
